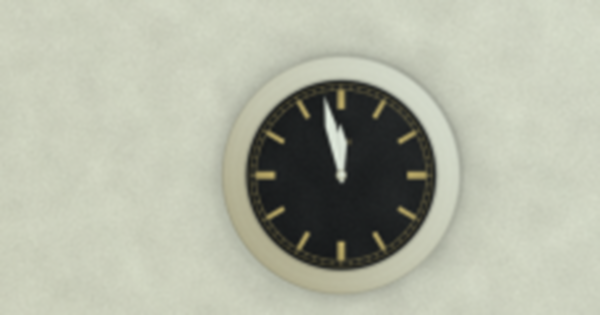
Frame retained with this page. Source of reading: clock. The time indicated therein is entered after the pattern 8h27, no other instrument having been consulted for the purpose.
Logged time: 11h58
